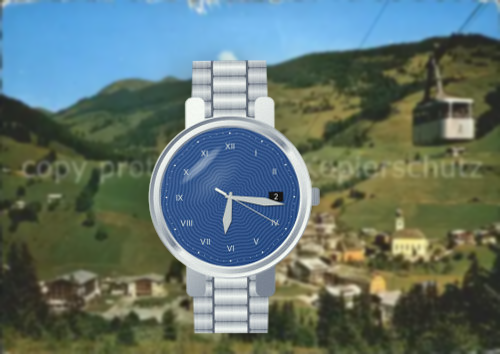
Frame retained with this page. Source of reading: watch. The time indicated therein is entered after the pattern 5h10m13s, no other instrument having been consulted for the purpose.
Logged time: 6h16m20s
